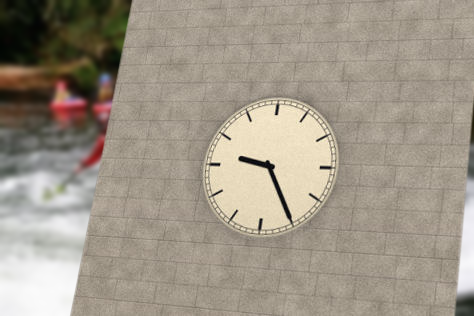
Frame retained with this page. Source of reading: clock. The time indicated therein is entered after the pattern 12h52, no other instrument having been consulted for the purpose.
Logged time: 9h25
